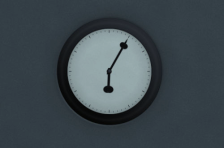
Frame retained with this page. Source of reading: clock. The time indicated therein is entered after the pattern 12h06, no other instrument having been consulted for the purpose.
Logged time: 6h05
